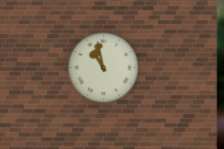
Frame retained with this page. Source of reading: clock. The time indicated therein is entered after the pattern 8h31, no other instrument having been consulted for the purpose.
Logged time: 10h58
